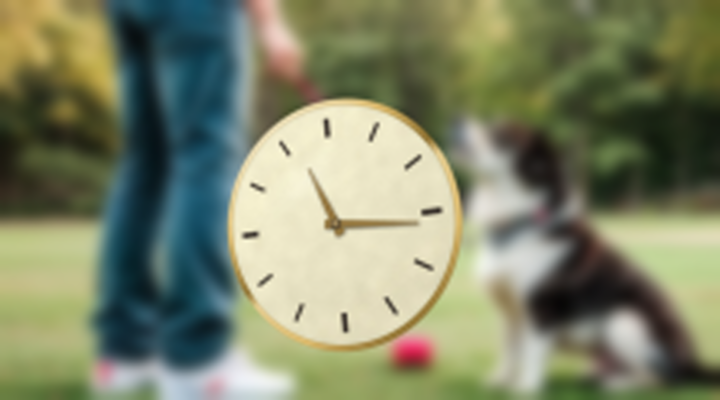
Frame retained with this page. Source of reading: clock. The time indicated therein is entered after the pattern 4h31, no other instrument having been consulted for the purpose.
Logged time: 11h16
